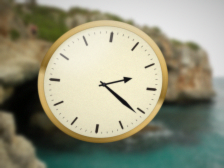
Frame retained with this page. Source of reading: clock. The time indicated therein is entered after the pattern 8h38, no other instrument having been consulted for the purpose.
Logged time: 2h21
